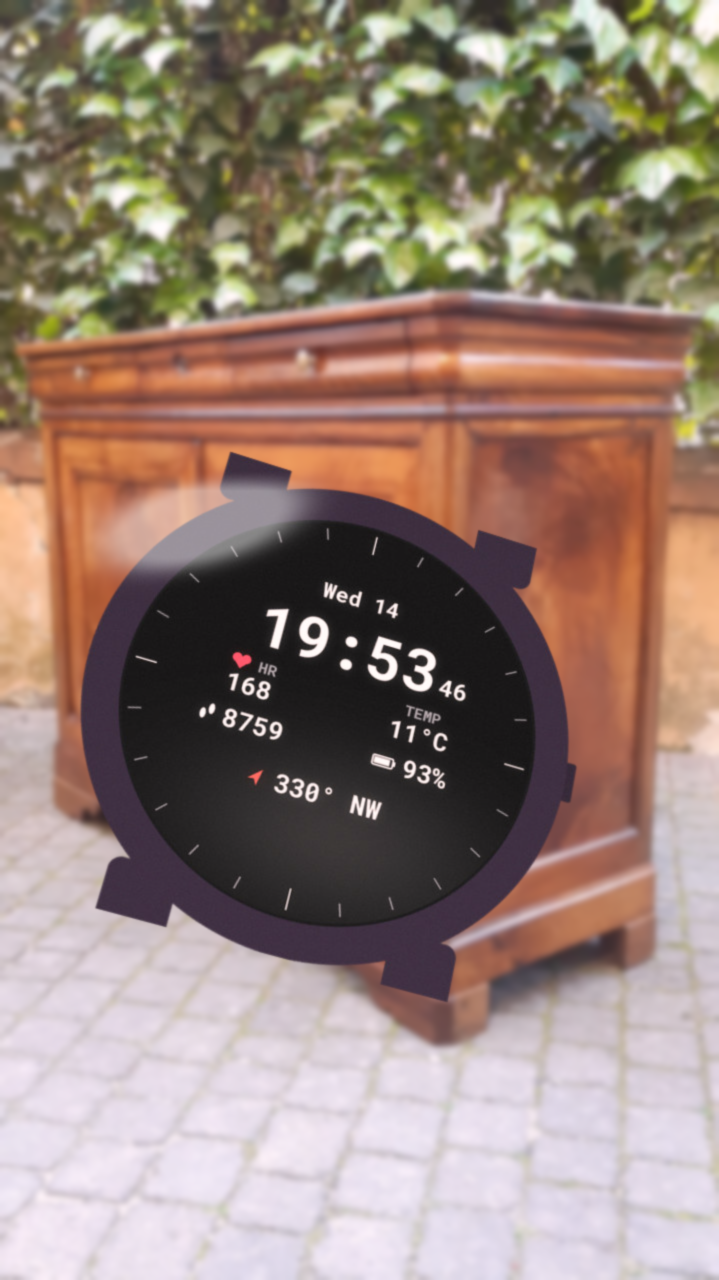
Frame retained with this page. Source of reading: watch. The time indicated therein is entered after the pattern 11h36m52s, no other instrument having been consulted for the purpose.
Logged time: 19h53m46s
